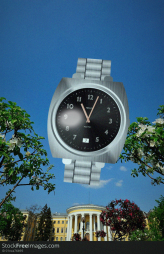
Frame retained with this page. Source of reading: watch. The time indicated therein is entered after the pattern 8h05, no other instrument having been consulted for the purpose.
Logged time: 11h03
